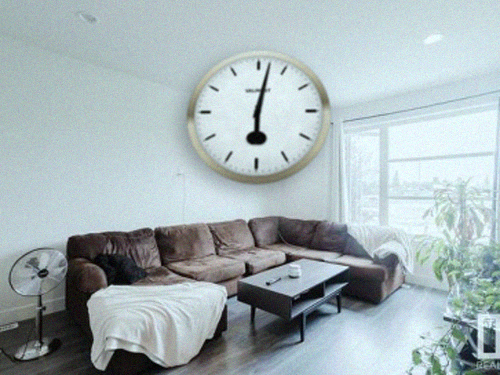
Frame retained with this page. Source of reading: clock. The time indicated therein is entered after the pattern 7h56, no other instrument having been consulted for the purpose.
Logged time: 6h02
